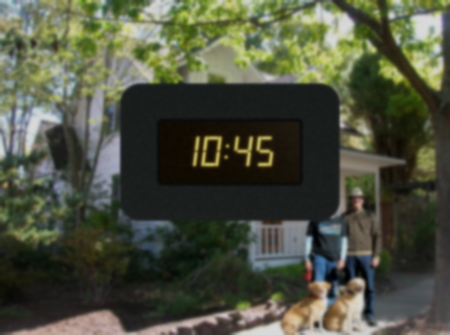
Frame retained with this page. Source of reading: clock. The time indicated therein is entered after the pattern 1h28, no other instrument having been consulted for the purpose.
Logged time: 10h45
